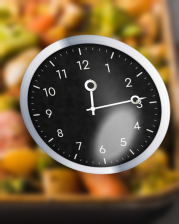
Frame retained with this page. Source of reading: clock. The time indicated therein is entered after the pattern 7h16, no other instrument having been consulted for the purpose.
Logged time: 12h14
